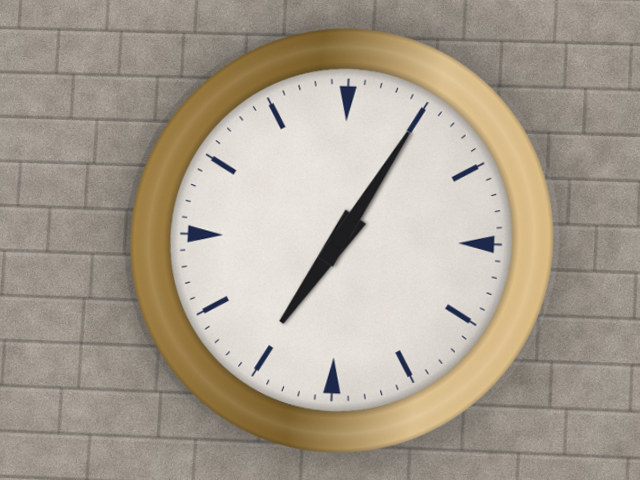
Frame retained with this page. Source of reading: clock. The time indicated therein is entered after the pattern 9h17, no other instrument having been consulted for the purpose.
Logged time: 7h05
